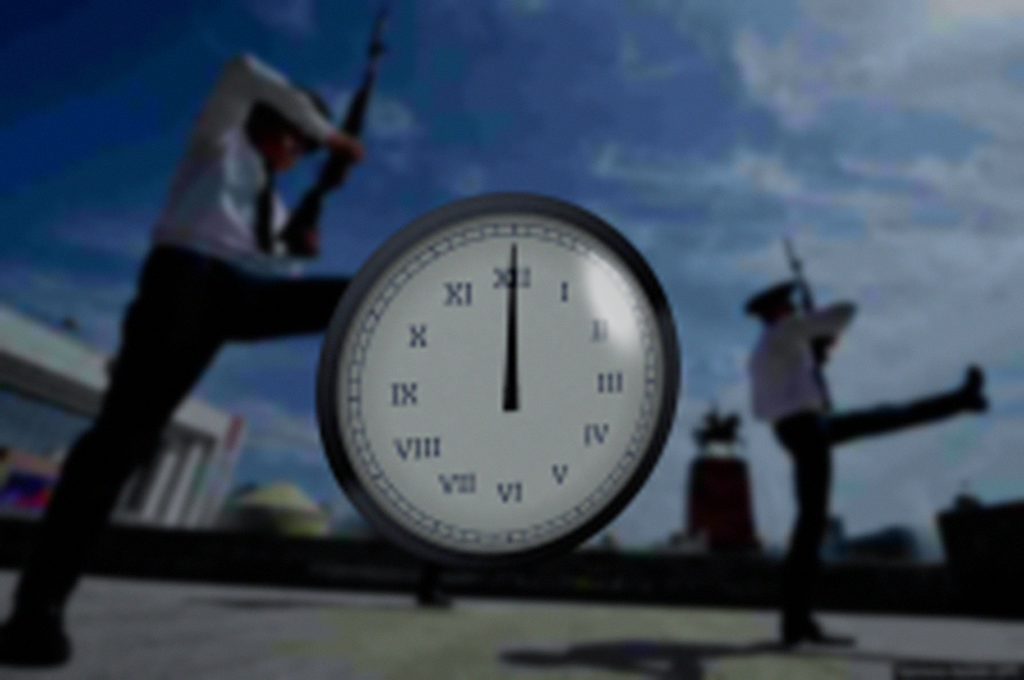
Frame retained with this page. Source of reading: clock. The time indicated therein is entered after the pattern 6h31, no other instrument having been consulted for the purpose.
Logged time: 12h00
